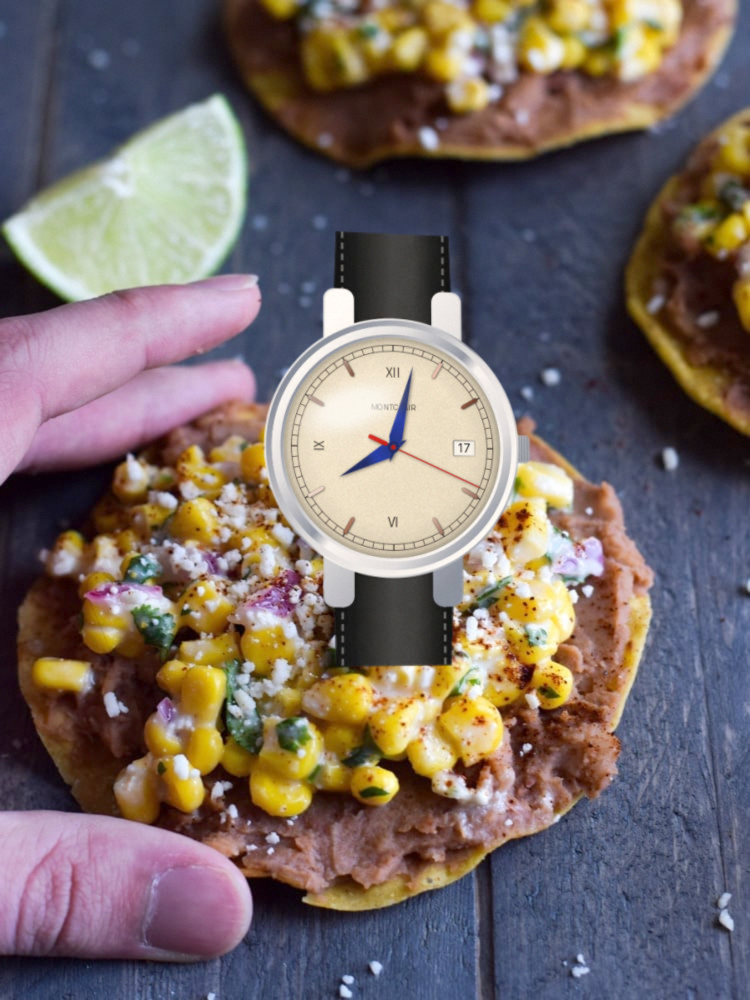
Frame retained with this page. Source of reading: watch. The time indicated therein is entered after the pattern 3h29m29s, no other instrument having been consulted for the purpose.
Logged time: 8h02m19s
